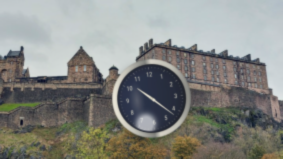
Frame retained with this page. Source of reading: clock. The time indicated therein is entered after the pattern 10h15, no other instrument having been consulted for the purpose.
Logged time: 10h22
